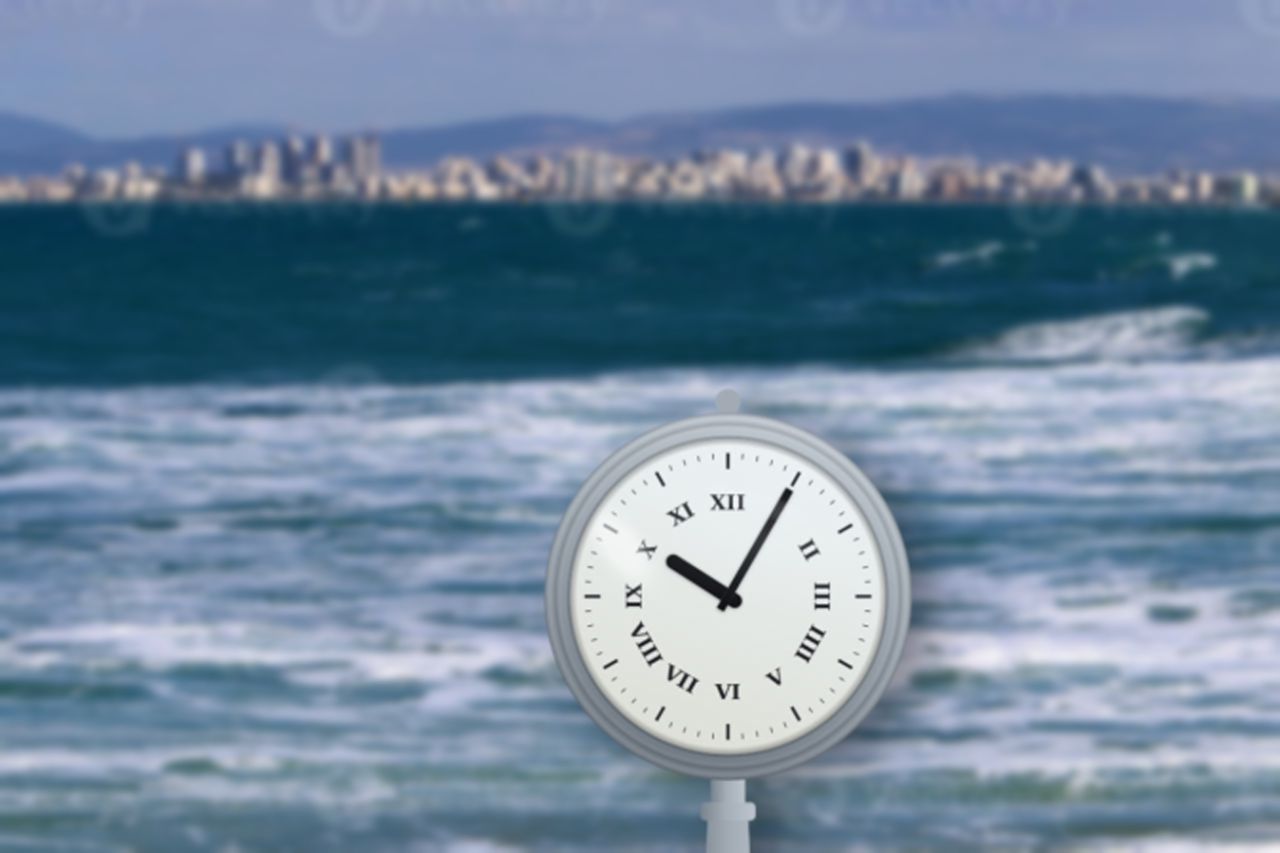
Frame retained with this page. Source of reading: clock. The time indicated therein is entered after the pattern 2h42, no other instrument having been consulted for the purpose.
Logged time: 10h05
